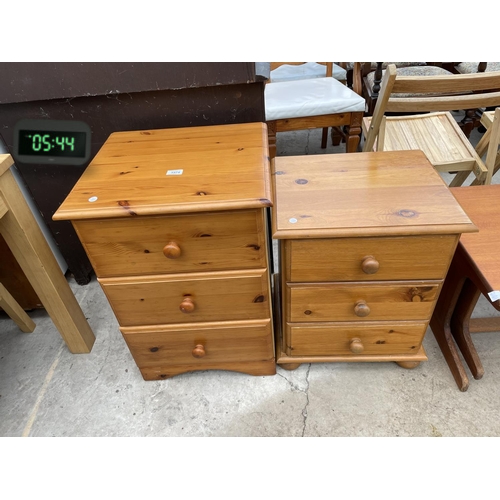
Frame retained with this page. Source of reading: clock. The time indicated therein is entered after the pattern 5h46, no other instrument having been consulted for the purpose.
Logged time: 5h44
